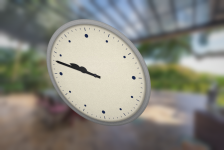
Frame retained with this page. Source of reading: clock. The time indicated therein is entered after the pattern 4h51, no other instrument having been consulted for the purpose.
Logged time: 9h48
